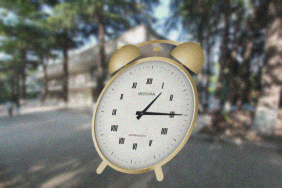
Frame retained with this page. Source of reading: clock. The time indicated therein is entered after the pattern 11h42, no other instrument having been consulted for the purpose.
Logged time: 1h15
